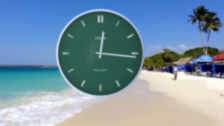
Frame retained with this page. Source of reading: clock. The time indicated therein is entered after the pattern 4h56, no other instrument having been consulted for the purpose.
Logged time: 12h16
